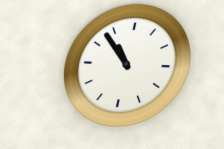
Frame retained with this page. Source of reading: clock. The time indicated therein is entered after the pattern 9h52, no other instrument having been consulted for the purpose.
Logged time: 10h53
